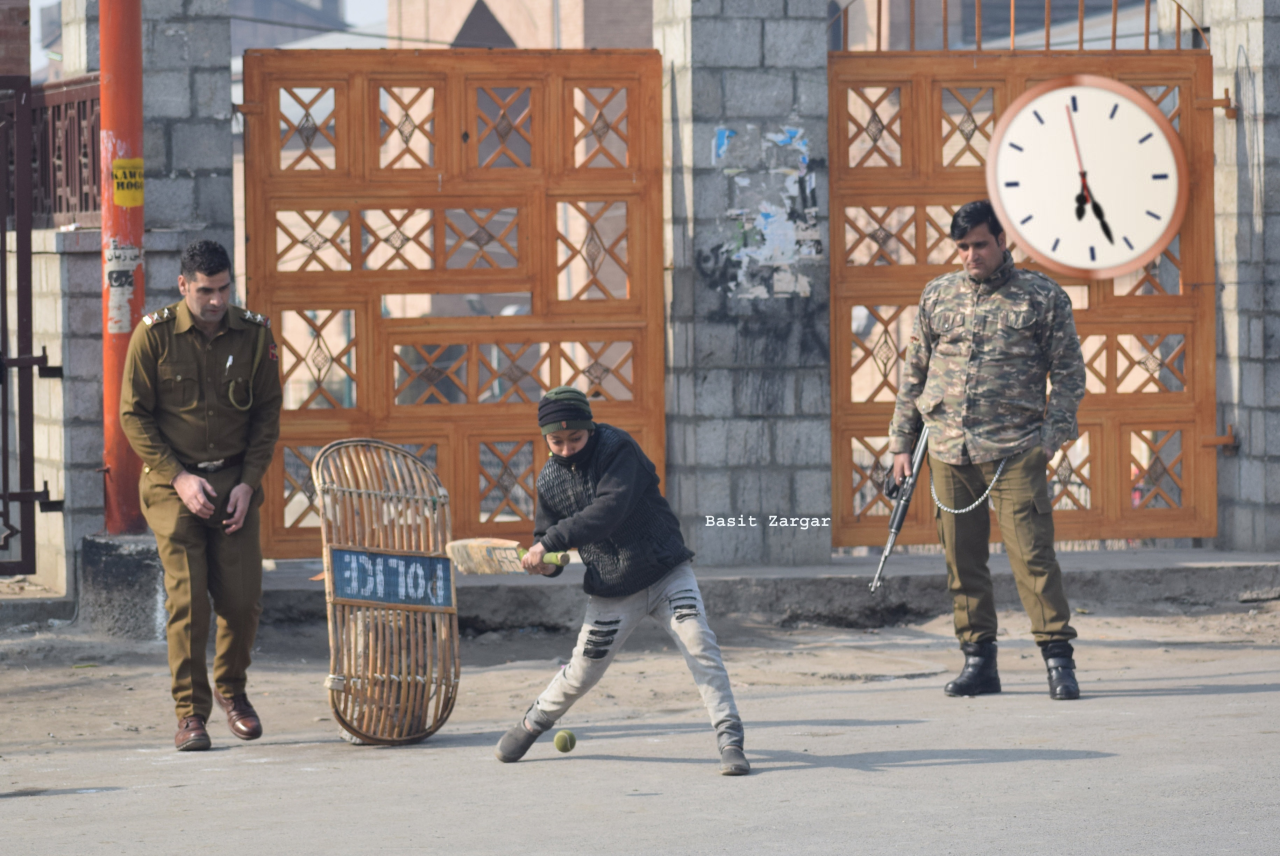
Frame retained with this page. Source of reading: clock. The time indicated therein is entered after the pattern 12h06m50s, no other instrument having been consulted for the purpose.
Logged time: 6h26m59s
